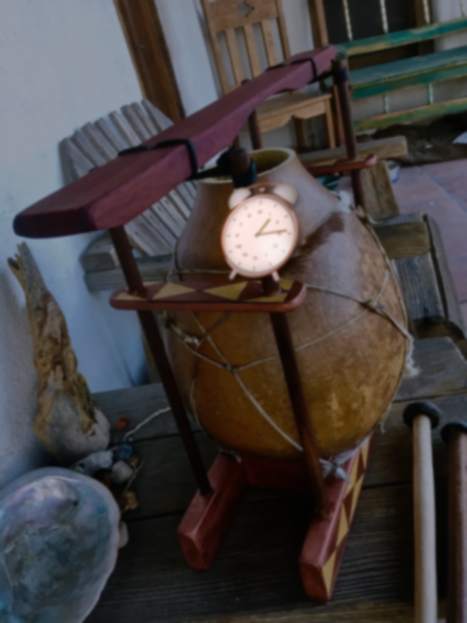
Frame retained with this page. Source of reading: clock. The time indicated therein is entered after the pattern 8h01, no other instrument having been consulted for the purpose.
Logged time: 1h14
